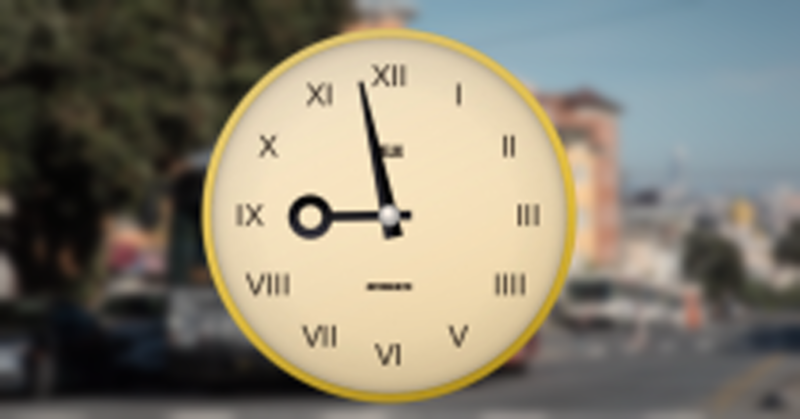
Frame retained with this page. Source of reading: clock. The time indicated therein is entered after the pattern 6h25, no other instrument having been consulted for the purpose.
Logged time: 8h58
